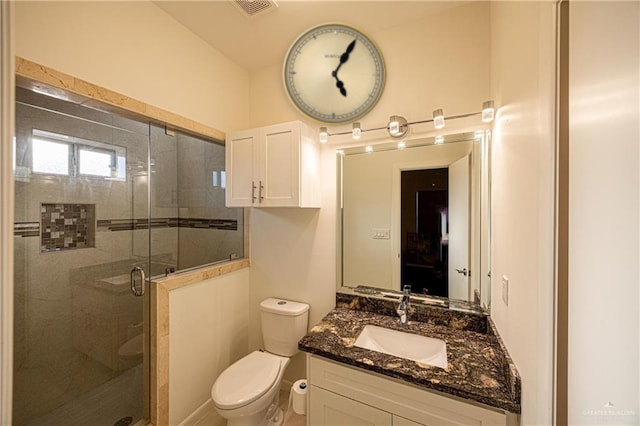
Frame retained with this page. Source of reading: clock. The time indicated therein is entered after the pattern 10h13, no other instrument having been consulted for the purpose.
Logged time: 5h05
